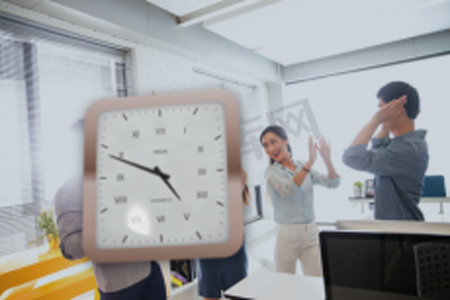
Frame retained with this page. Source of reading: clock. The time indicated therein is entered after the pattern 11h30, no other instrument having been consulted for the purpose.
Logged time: 4h49
